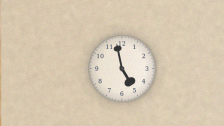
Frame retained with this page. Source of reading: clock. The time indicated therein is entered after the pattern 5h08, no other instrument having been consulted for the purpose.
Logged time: 4h58
